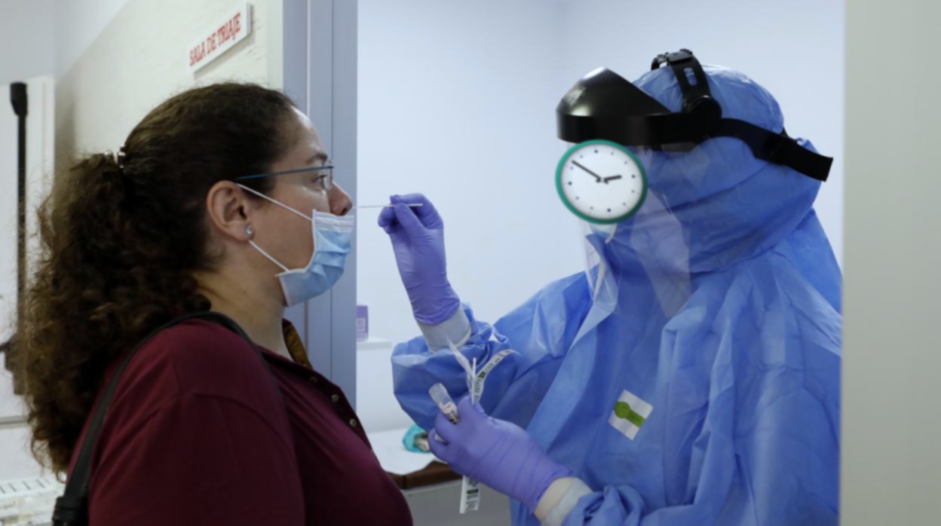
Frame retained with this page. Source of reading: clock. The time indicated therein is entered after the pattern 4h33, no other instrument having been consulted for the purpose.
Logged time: 2h52
